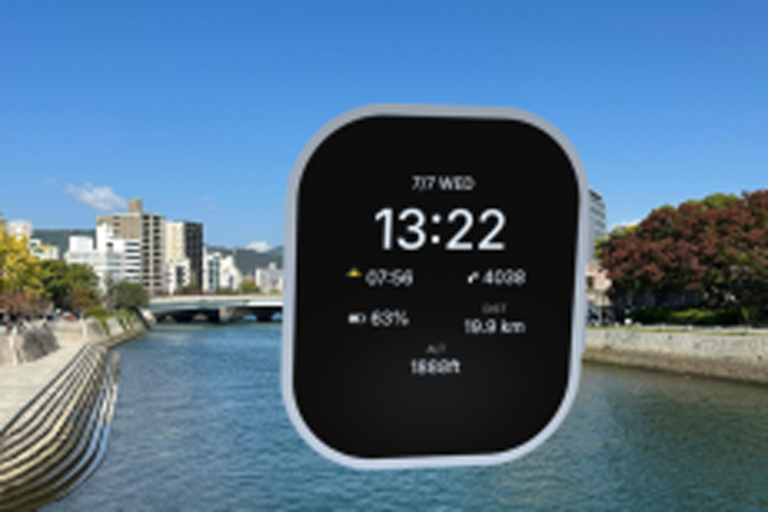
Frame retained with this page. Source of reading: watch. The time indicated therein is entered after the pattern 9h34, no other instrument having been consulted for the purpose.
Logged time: 13h22
